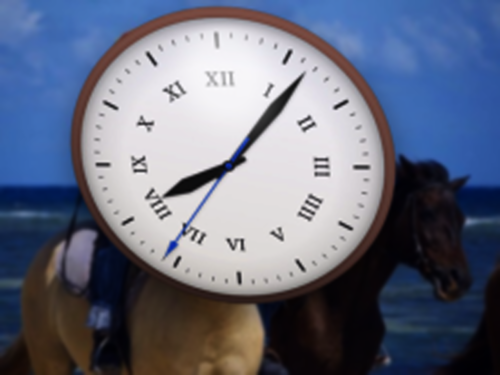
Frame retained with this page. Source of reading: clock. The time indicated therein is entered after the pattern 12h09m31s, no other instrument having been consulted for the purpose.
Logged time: 8h06m36s
